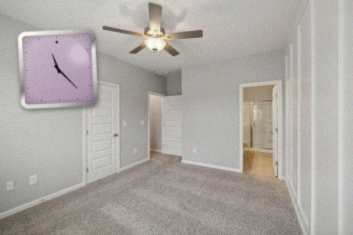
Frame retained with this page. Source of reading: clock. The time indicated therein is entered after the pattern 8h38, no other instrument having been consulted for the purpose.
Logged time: 11h23
